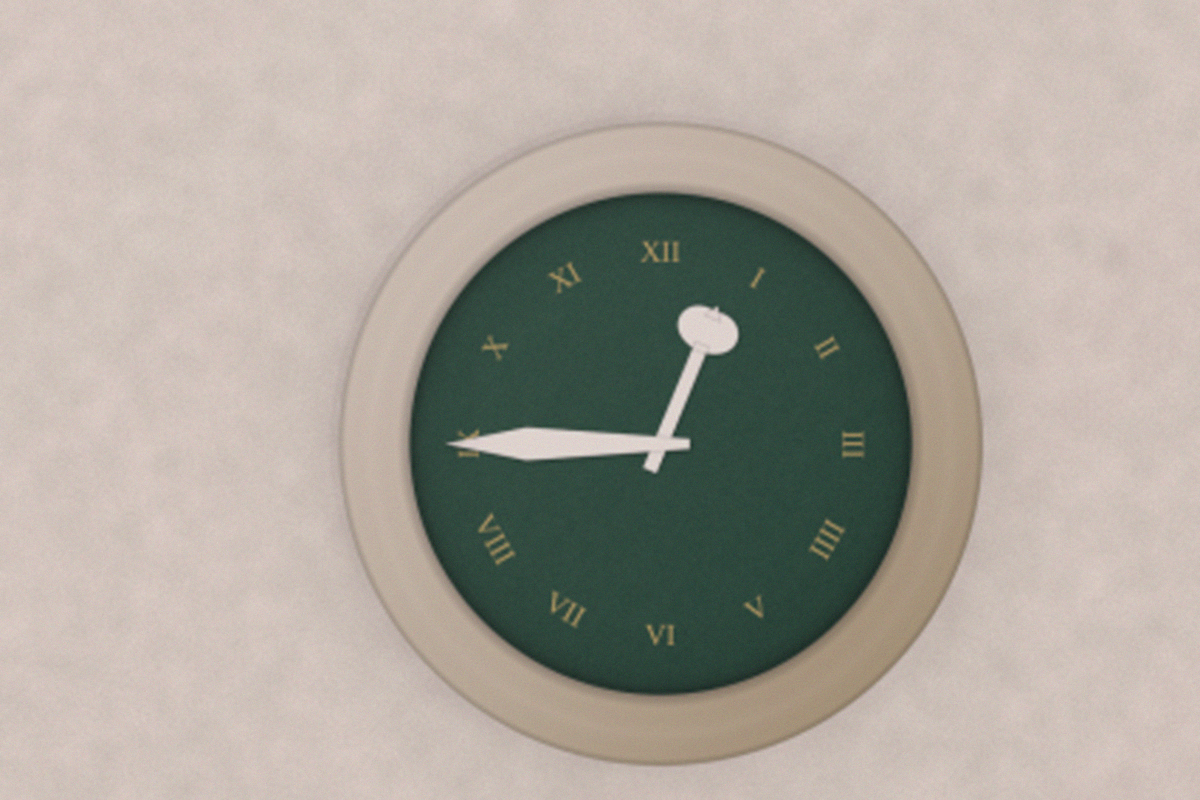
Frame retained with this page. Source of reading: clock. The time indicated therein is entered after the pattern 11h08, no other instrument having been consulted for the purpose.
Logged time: 12h45
